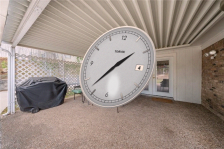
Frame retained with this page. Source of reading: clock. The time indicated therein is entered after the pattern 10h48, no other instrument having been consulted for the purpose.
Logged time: 1h37
